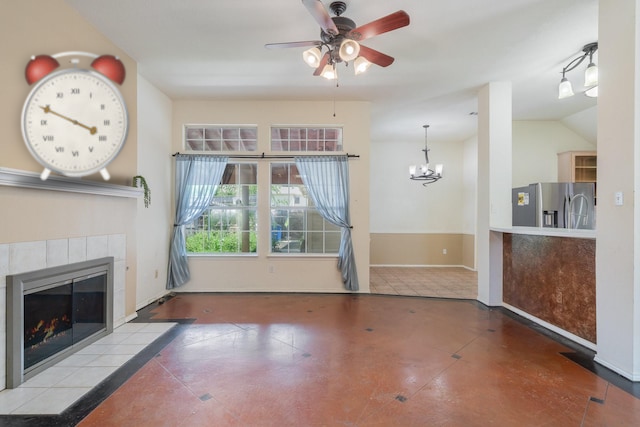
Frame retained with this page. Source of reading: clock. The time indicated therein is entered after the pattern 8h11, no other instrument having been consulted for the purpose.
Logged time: 3h49
